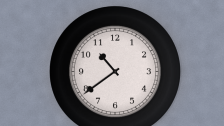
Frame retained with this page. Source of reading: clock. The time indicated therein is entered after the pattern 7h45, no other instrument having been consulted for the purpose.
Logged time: 10h39
